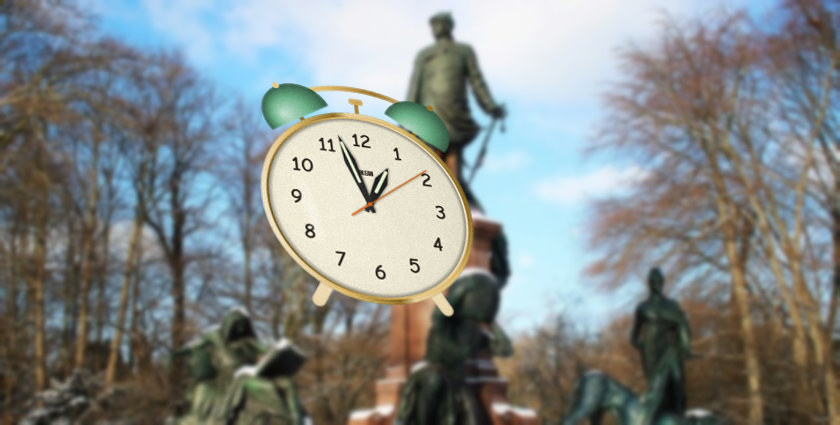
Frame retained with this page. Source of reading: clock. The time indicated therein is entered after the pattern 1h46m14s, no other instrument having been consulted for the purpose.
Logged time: 12h57m09s
